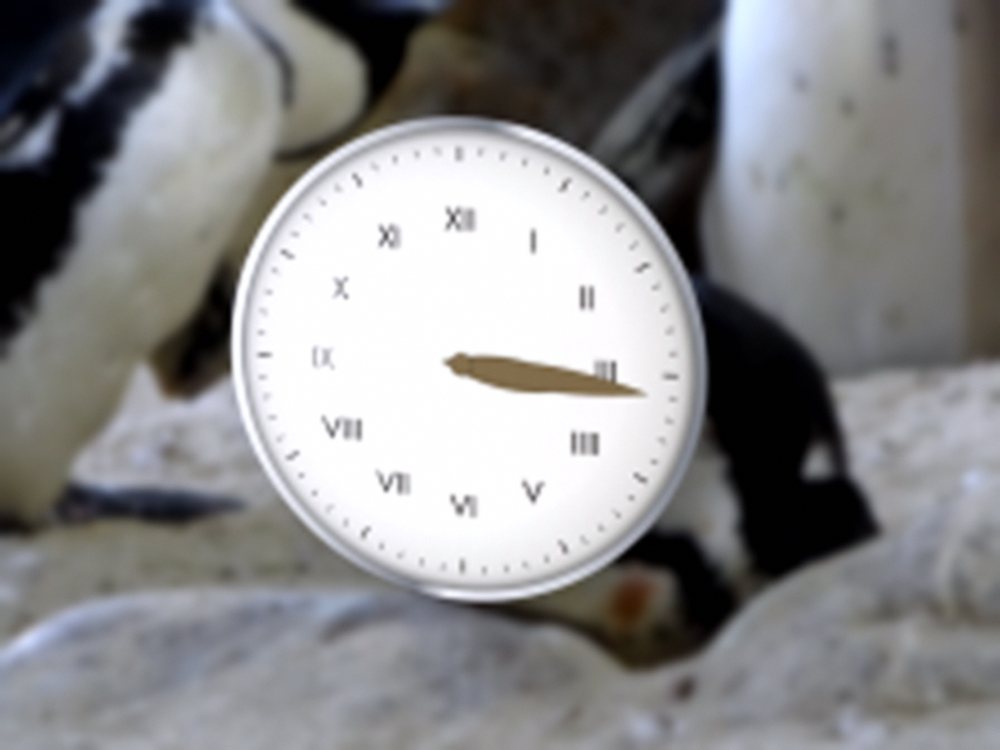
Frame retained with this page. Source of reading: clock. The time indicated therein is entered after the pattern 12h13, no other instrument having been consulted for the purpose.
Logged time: 3h16
